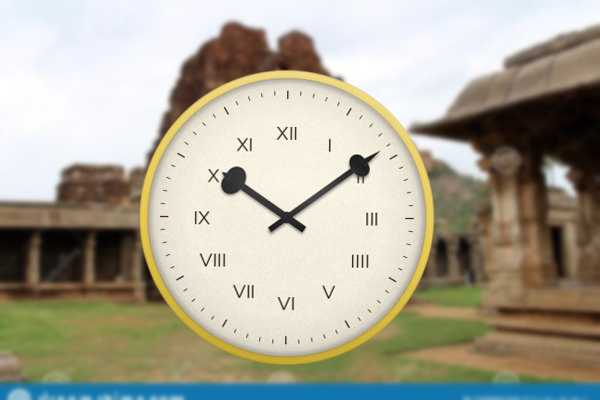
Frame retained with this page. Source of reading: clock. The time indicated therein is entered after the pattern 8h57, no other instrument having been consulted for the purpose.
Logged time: 10h09
